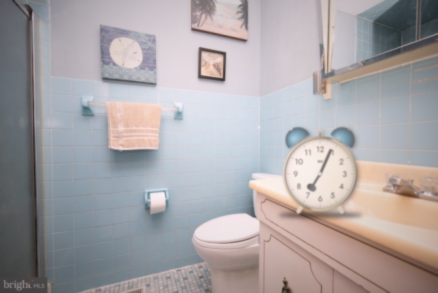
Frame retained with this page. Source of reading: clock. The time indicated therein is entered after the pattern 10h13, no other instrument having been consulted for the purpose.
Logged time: 7h04
